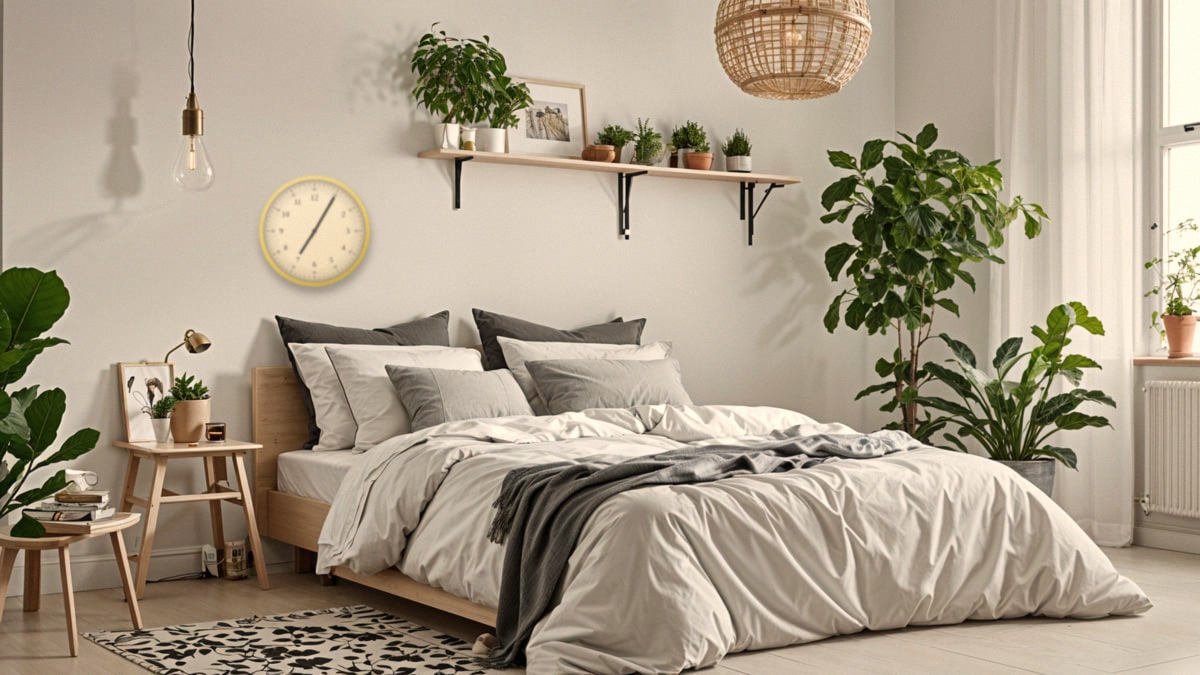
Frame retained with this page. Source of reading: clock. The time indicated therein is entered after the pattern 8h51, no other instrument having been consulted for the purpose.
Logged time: 7h05
